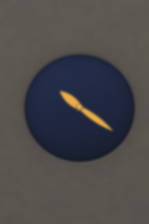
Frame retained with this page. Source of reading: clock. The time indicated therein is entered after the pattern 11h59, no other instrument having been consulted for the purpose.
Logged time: 10h21
